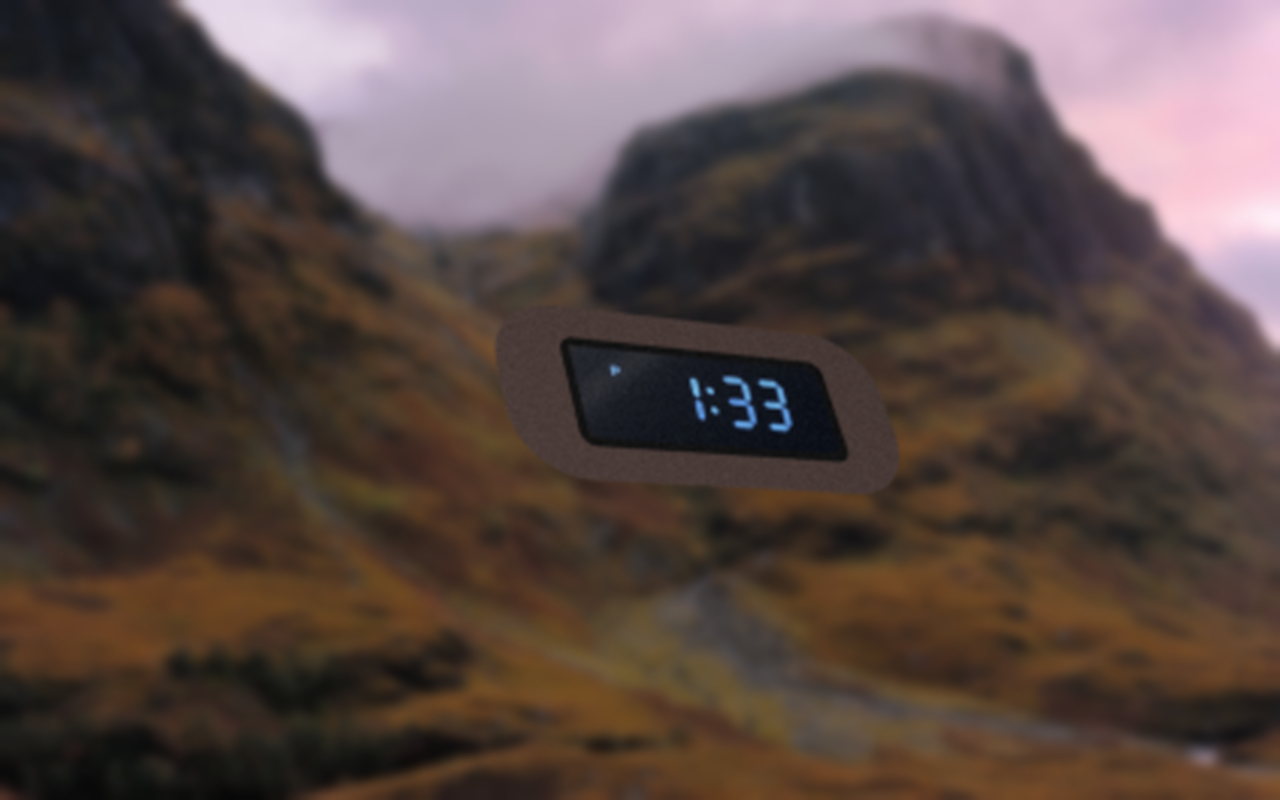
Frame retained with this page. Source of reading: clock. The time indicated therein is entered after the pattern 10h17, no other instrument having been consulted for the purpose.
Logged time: 1h33
